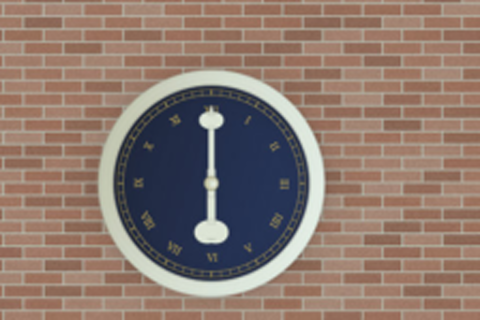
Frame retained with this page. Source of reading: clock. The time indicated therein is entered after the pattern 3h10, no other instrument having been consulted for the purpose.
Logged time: 6h00
